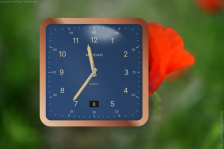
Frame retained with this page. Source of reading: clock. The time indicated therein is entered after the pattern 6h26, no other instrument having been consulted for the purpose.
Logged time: 11h36
